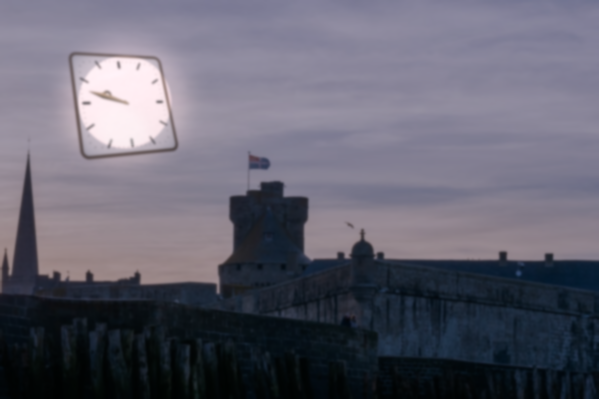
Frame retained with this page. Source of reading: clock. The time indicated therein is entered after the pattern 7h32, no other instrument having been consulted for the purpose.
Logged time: 9h48
